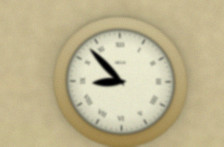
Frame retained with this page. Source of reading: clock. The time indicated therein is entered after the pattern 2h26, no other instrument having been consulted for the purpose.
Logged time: 8h53
